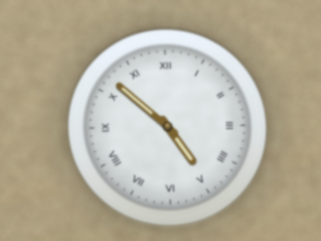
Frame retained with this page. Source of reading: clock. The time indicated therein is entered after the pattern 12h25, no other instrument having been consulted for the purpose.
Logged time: 4h52
